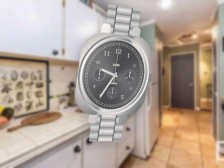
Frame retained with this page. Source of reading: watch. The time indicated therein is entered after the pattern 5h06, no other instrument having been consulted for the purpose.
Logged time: 9h35
